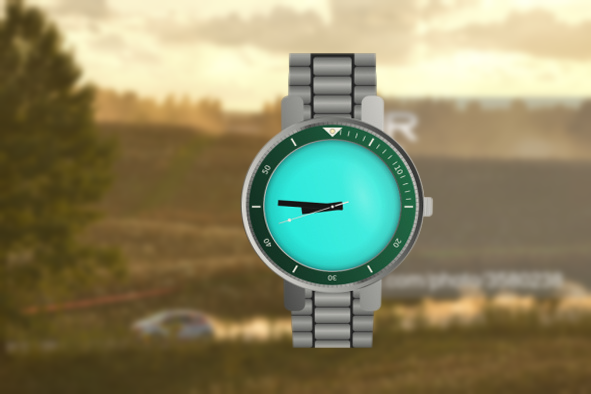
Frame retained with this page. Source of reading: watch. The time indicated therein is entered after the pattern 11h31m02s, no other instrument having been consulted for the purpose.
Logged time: 8h45m42s
